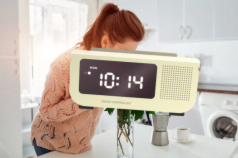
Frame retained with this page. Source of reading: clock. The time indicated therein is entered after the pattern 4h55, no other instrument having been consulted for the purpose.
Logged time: 10h14
